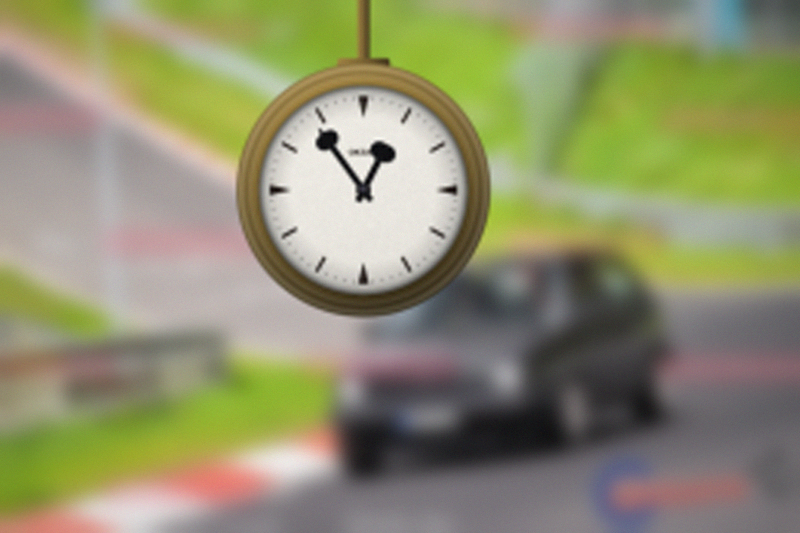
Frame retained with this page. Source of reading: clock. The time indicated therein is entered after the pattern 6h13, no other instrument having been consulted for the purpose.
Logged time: 12h54
